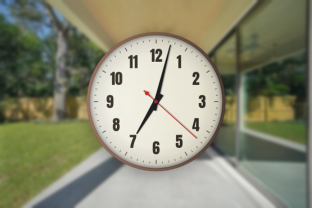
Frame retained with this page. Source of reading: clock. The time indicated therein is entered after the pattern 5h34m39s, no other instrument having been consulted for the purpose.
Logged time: 7h02m22s
